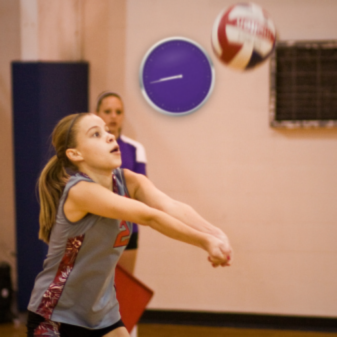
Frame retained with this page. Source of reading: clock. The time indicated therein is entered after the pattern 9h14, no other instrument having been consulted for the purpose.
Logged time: 8h43
